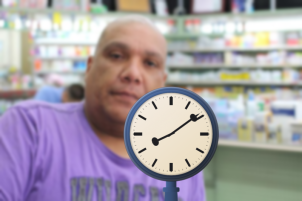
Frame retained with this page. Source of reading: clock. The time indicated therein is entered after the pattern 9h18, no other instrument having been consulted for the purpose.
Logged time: 8h09
